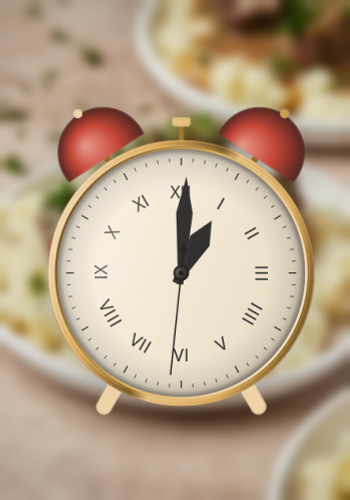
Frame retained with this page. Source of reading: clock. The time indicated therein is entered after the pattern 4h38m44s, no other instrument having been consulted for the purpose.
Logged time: 1h00m31s
